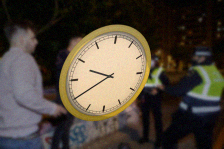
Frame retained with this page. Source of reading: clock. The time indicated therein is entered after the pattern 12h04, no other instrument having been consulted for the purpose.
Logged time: 9h40
